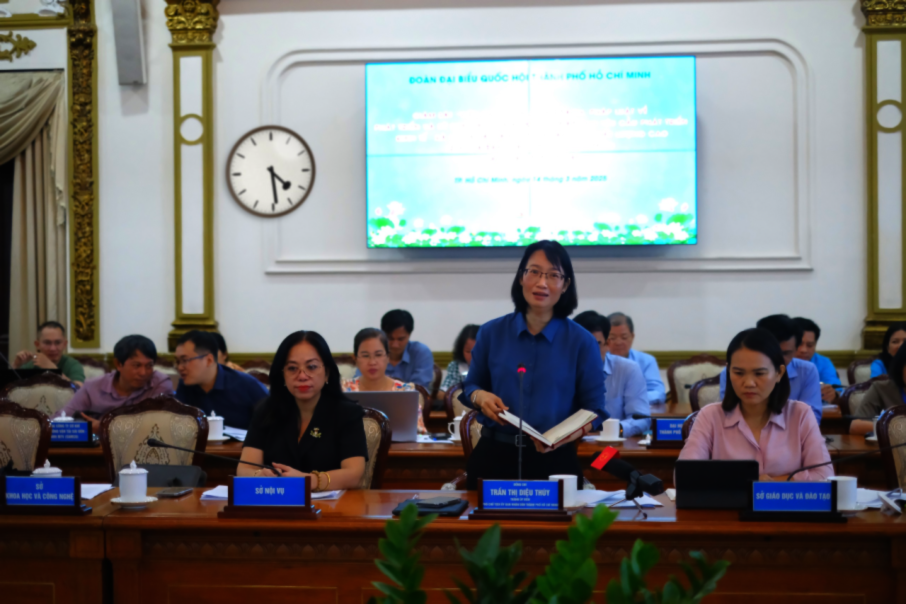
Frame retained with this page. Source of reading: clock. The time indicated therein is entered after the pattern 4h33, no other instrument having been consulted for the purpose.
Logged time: 4h29
